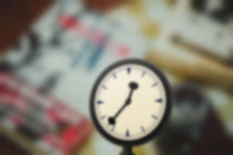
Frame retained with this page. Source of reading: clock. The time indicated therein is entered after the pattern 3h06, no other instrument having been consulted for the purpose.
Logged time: 12h37
